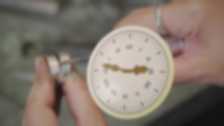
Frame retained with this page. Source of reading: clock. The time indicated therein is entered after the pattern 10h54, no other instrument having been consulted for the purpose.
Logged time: 2h47
